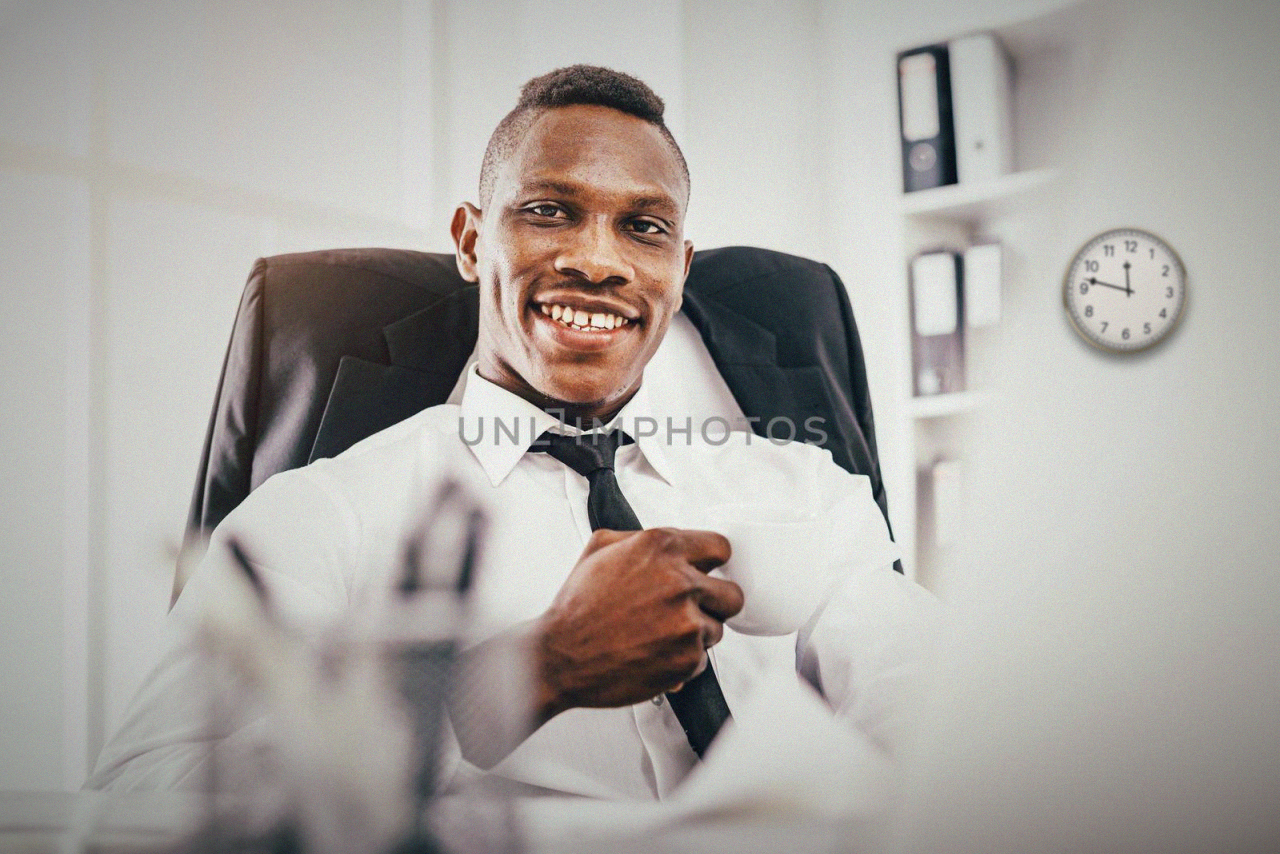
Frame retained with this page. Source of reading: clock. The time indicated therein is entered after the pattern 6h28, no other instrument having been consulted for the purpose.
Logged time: 11h47
